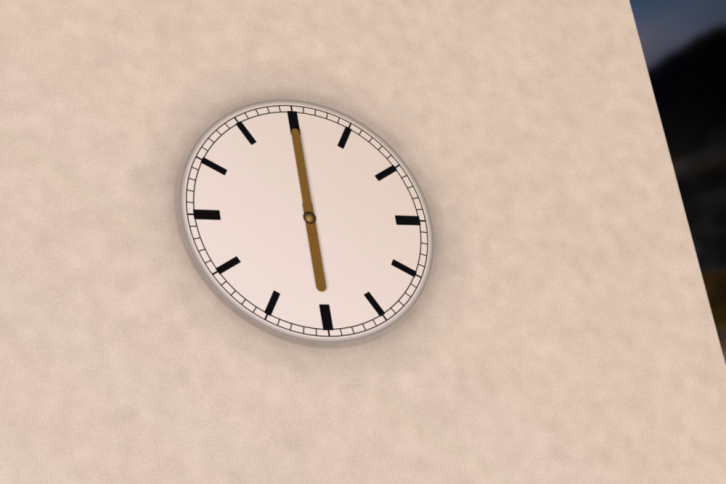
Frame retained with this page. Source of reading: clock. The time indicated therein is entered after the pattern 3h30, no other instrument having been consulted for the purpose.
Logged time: 6h00
